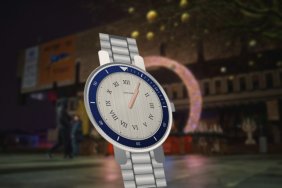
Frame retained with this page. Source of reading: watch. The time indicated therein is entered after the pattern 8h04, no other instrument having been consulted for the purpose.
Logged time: 1h05
